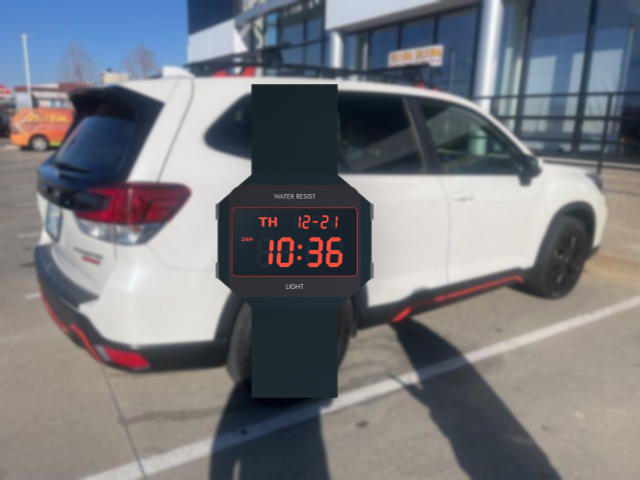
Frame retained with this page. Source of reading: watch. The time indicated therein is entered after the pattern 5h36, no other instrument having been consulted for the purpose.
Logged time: 10h36
